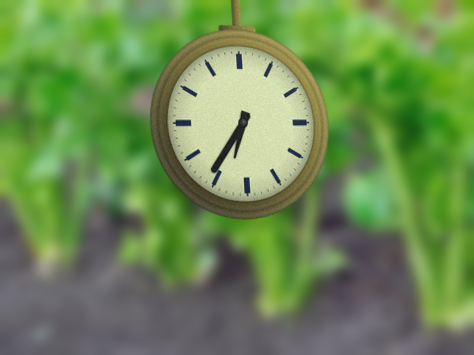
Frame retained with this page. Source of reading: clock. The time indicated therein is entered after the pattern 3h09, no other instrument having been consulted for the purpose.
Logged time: 6h36
